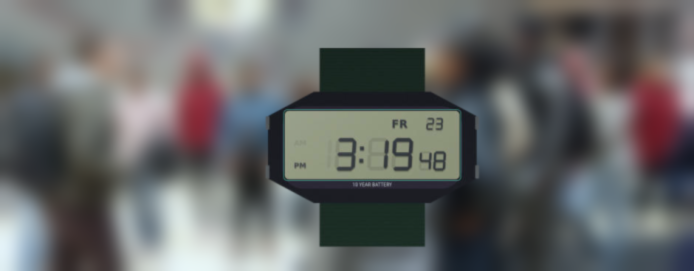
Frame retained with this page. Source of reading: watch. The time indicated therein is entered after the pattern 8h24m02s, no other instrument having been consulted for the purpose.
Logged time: 3h19m48s
